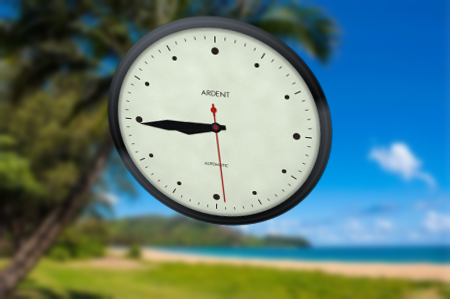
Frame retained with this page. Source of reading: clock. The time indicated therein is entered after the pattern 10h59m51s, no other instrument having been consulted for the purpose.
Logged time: 8h44m29s
